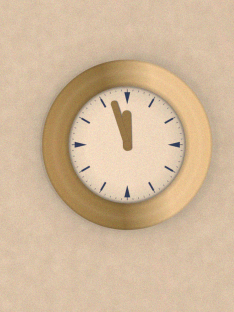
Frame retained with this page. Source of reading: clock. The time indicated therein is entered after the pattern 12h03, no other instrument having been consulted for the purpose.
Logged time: 11h57
